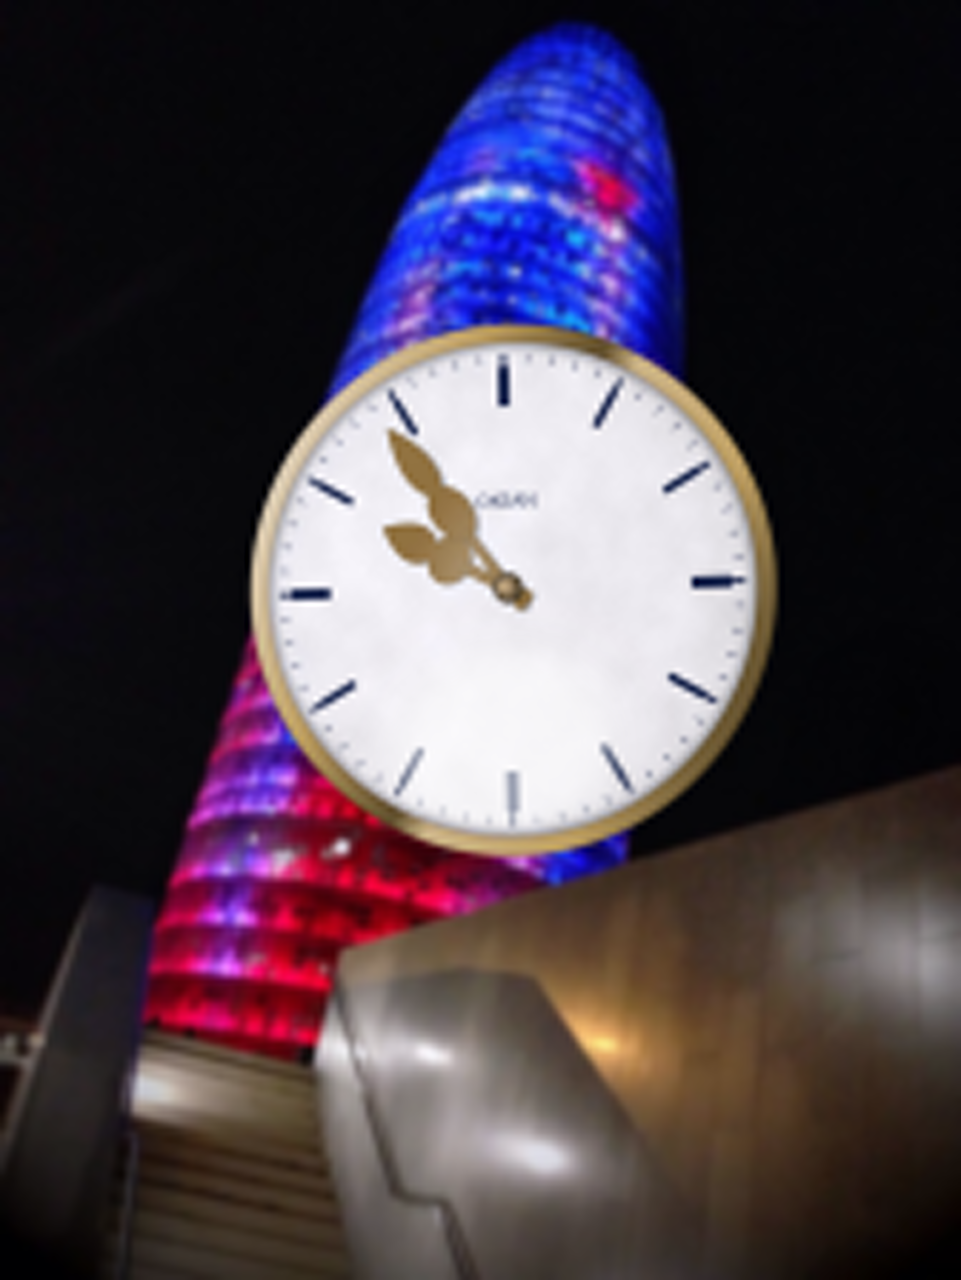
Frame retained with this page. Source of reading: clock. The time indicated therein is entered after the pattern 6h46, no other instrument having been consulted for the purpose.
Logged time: 9h54
